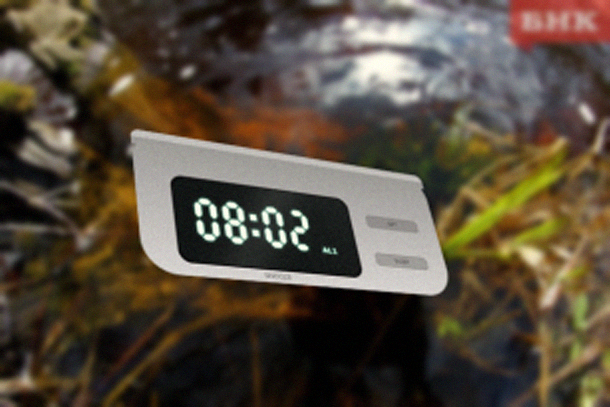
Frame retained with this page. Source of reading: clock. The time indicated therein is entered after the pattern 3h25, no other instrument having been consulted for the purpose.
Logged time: 8h02
